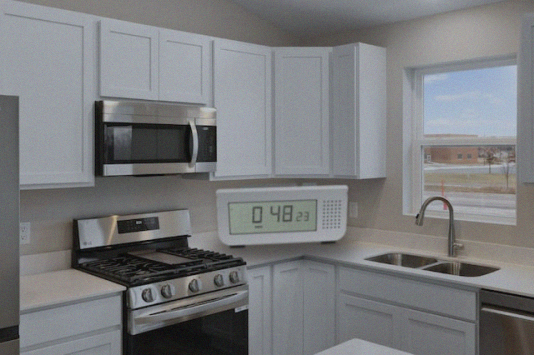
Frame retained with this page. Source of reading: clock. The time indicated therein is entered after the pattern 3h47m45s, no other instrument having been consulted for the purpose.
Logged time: 0h48m23s
